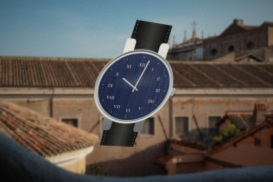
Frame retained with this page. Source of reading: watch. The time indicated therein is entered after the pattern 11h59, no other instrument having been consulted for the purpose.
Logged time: 10h02
